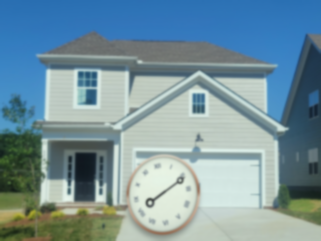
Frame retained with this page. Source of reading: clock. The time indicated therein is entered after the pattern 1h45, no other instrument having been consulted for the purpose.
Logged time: 8h11
